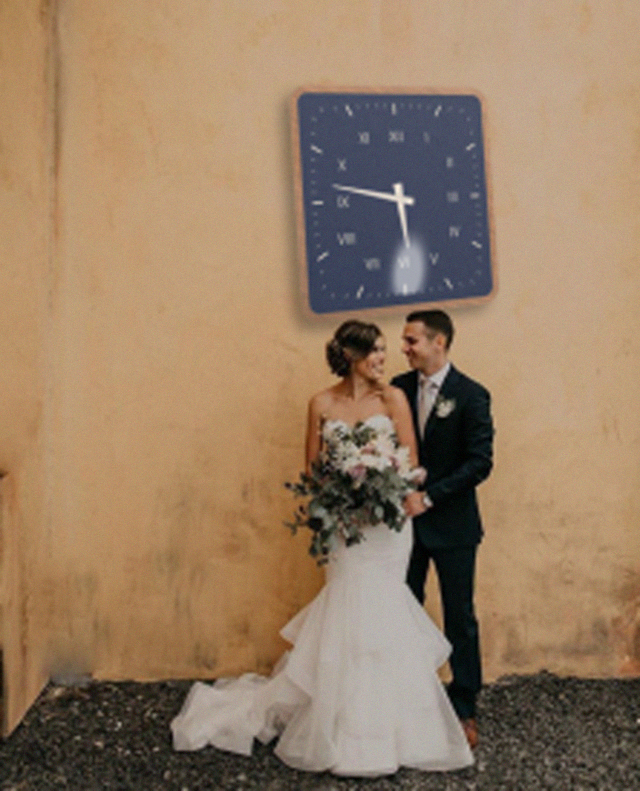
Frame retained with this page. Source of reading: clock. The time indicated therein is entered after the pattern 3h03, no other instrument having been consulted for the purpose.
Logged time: 5h47
